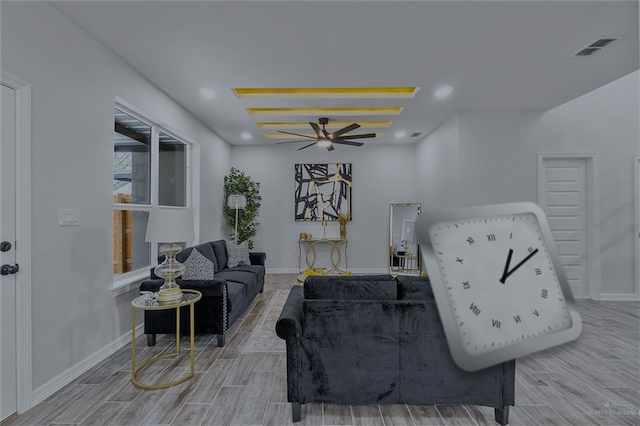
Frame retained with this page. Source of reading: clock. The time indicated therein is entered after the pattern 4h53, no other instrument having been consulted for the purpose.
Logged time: 1h11
